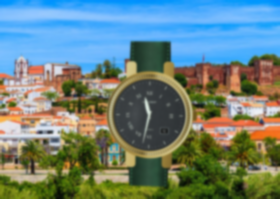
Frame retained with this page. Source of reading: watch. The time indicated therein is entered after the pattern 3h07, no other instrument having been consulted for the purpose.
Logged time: 11h32
